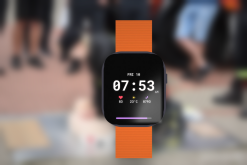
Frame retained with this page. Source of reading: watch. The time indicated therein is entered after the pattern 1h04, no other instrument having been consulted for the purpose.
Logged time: 7h53
